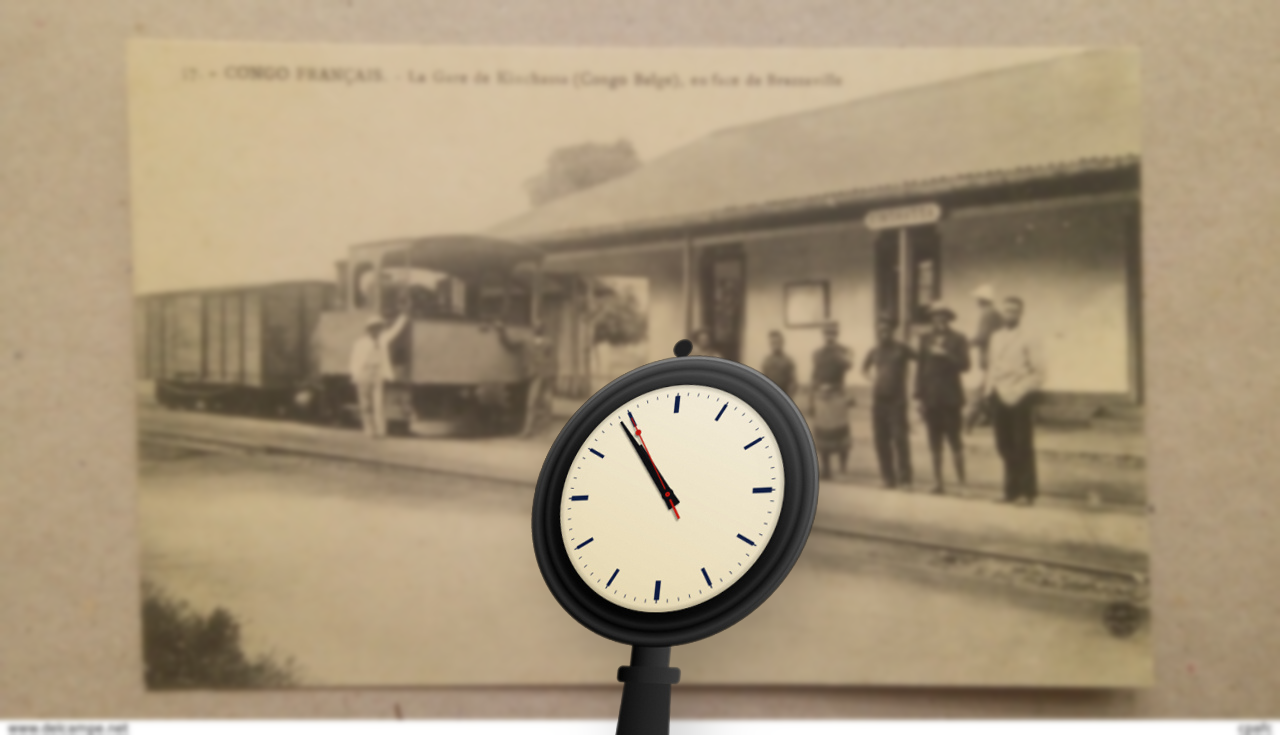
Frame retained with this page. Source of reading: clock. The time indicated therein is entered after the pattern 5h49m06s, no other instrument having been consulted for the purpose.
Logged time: 10h53m55s
